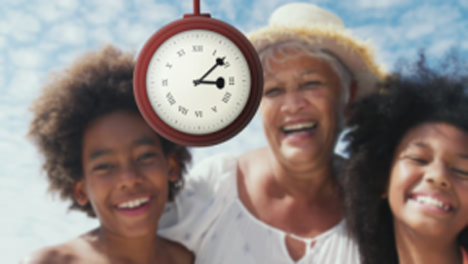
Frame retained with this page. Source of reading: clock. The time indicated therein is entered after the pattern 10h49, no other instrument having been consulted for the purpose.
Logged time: 3h08
